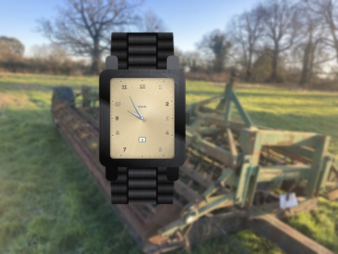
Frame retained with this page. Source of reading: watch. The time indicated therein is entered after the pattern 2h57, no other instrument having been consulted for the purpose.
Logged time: 9h55
